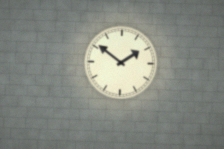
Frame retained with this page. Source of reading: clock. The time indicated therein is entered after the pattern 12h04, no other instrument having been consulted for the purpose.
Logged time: 1h51
